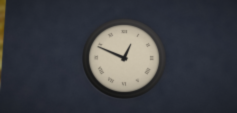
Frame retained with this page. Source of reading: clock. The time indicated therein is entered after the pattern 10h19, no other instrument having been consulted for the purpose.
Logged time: 12h49
